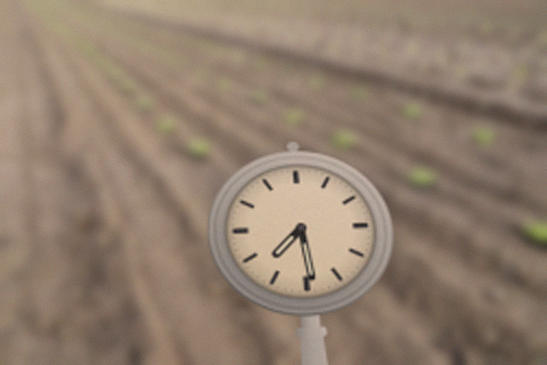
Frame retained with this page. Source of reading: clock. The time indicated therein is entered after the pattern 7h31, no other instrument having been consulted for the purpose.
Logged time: 7h29
